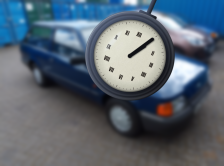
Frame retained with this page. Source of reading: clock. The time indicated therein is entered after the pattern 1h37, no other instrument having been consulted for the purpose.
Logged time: 1h05
